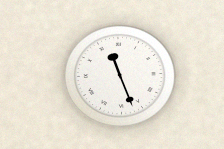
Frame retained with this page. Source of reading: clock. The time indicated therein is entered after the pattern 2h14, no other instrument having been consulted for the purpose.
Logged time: 11h27
